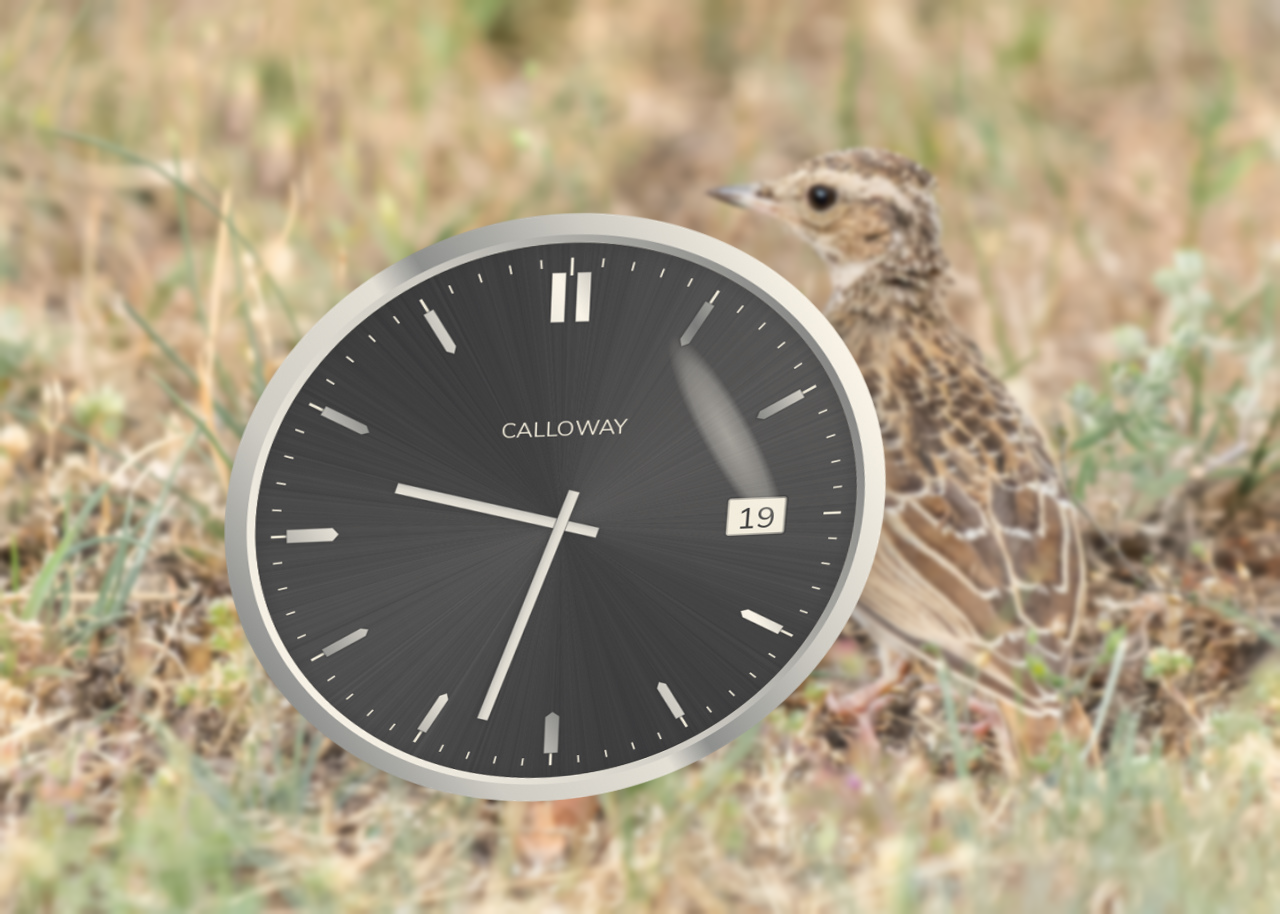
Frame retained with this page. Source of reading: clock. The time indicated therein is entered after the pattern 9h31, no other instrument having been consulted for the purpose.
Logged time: 9h33
